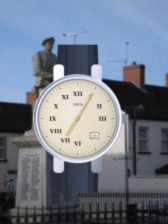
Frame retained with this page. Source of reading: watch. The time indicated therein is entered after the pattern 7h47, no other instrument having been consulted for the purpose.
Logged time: 7h05
